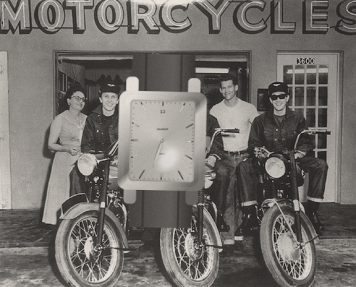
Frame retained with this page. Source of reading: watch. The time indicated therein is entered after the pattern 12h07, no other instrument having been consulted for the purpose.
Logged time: 6h33
